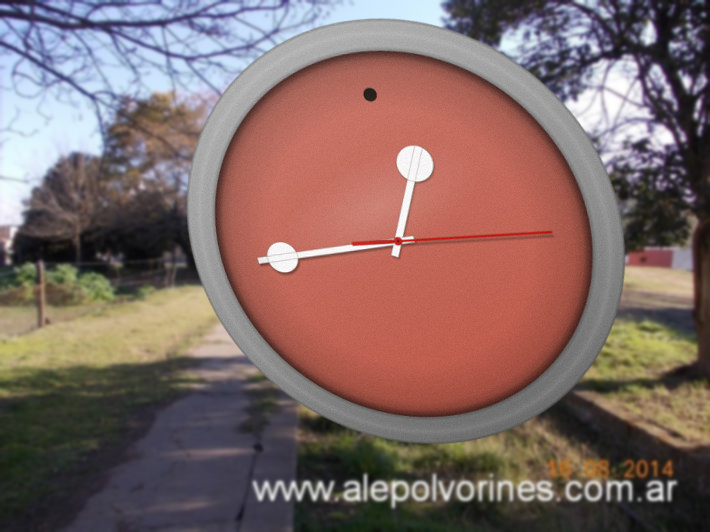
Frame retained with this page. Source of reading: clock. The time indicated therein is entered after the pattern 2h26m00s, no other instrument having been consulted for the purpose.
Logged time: 12h44m15s
